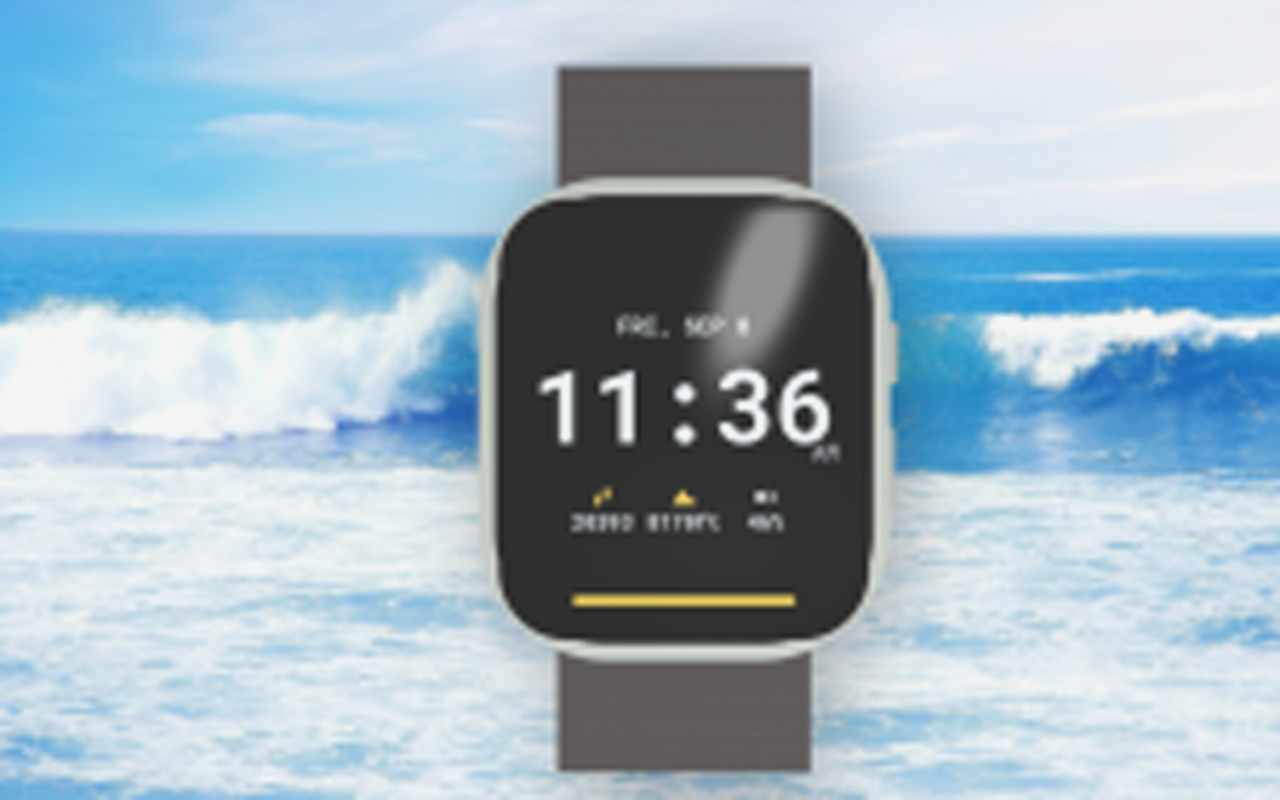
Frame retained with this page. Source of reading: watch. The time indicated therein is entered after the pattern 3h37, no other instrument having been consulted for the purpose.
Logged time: 11h36
